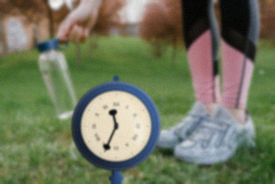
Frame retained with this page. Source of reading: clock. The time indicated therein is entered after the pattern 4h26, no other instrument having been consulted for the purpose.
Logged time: 11h34
